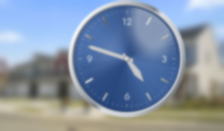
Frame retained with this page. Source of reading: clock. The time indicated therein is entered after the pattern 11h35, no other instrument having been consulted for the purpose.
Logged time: 4h48
